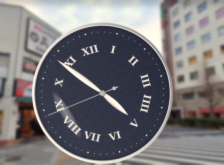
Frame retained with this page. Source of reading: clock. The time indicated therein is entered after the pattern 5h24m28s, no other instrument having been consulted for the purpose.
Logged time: 4h53m44s
